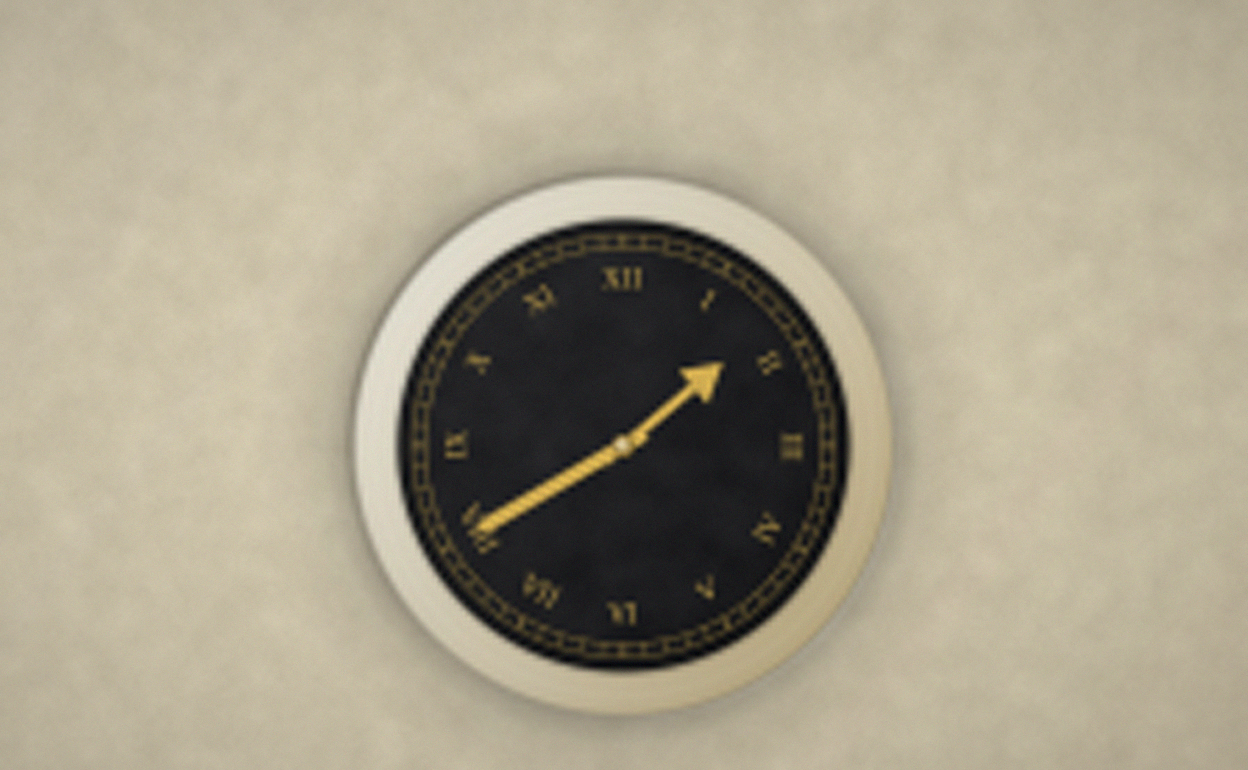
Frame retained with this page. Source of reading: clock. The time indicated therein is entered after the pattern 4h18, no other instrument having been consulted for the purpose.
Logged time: 1h40
